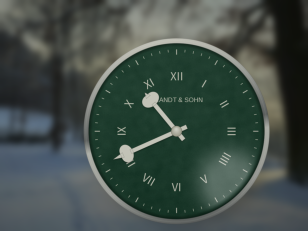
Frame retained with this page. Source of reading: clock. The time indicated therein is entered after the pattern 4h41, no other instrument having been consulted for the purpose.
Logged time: 10h41
